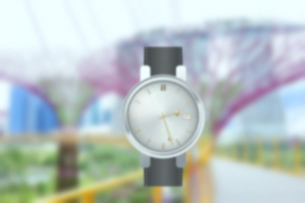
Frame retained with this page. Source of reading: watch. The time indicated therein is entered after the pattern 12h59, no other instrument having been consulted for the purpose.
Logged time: 2h27
